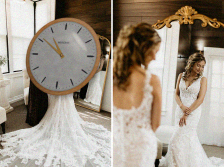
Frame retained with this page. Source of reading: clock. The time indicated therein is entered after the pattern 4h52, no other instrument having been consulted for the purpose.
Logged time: 10h51
